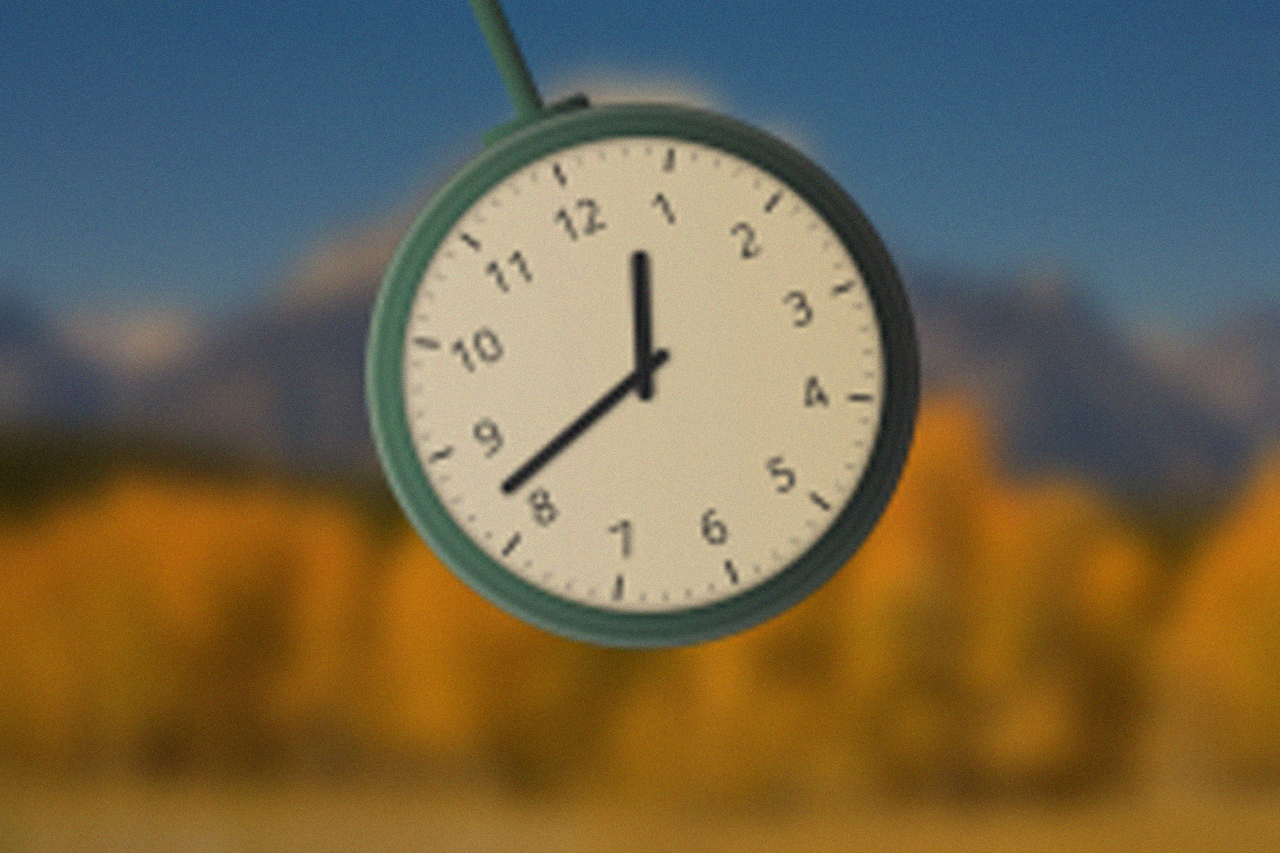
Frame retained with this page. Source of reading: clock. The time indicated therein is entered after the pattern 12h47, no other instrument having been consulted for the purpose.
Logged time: 12h42
